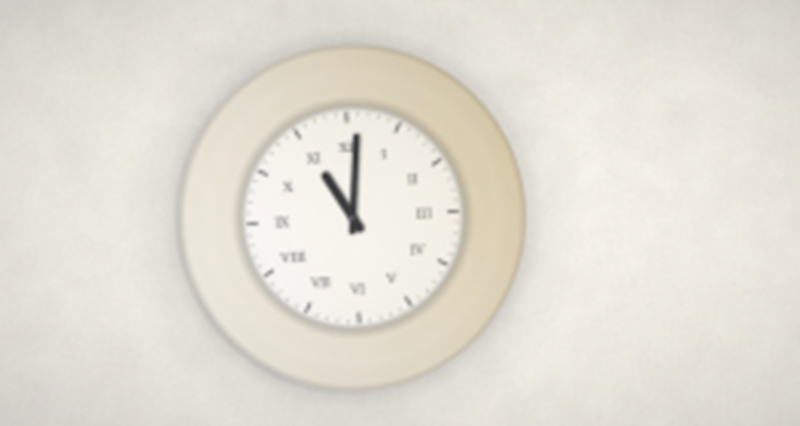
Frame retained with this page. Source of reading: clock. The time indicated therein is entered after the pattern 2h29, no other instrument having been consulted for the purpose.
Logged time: 11h01
